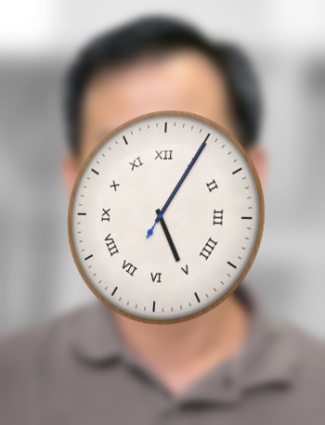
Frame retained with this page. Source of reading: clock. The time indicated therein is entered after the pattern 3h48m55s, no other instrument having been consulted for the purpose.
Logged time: 5h05m05s
